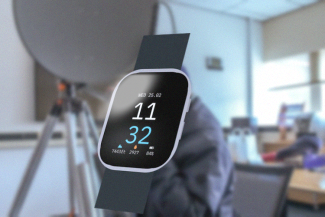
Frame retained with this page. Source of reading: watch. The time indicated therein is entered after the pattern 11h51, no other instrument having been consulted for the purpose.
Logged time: 11h32
